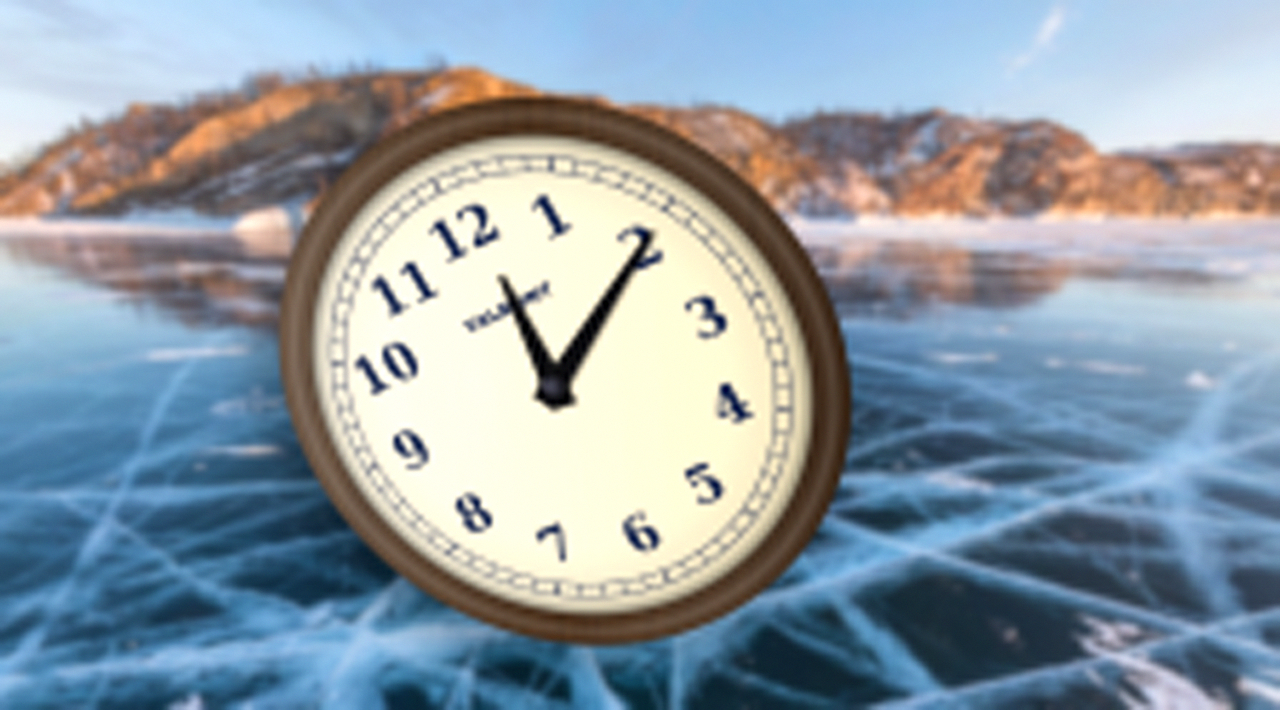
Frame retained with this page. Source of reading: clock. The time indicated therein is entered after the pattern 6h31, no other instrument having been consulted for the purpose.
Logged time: 12h10
